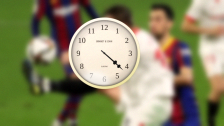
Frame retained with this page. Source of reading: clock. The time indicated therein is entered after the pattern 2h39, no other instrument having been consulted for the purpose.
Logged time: 4h22
